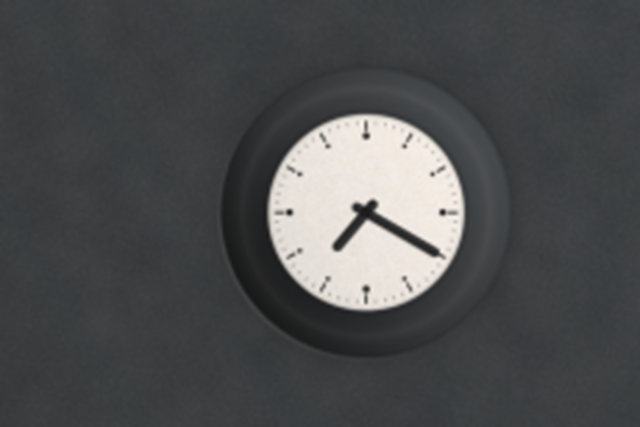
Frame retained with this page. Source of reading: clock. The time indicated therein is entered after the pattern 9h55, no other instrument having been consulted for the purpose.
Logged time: 7h20
